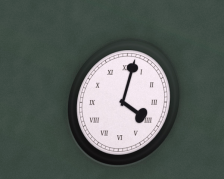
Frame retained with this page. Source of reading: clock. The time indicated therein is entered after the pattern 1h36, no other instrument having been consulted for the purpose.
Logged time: 4h02
